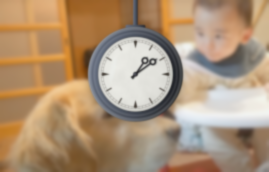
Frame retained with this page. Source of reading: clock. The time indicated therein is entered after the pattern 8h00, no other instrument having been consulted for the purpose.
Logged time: 1h09
